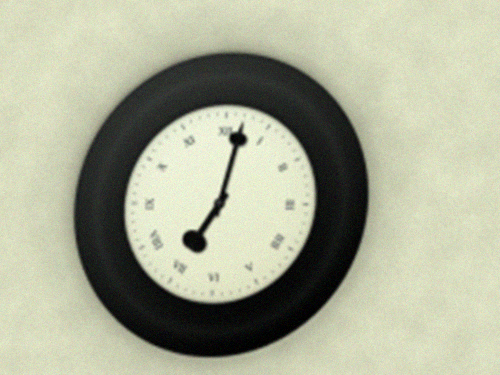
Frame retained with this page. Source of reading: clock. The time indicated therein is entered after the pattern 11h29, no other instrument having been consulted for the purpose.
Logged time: 7h02
